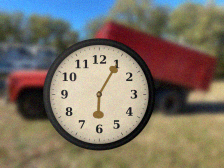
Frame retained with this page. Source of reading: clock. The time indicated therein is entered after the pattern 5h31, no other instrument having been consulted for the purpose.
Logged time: 6h05
